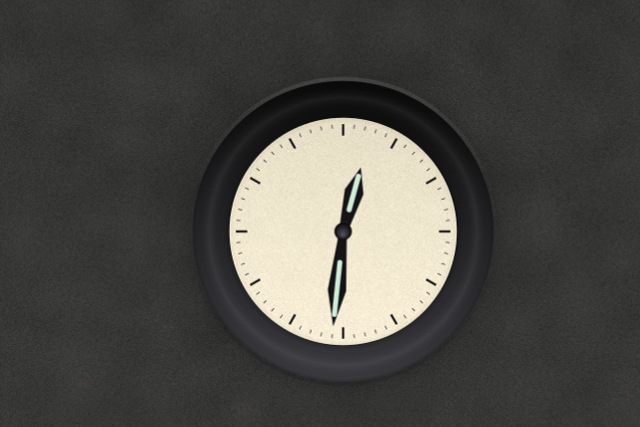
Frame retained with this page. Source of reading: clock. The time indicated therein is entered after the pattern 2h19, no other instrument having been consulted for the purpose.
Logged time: 12h31
